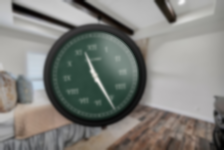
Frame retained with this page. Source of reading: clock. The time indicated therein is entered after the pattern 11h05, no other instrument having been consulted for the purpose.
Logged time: 11h26
